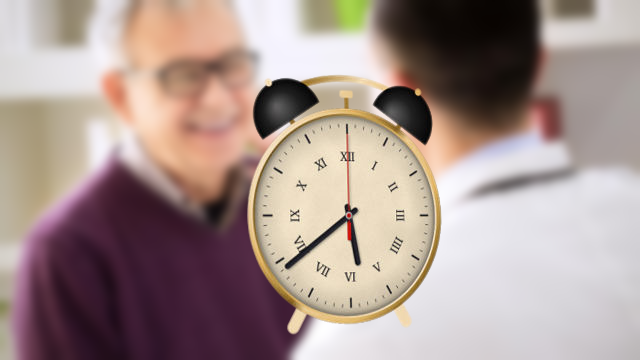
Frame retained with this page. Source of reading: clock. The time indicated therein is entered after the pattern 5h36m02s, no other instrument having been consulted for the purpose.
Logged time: 5h39m00s
